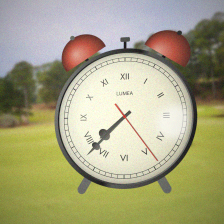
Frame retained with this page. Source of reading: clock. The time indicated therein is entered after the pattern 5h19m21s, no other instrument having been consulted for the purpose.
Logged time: 7h37m24s
